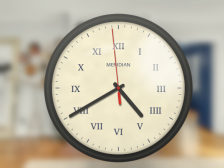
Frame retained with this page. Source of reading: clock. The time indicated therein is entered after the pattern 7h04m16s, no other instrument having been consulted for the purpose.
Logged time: 4h39m59s
